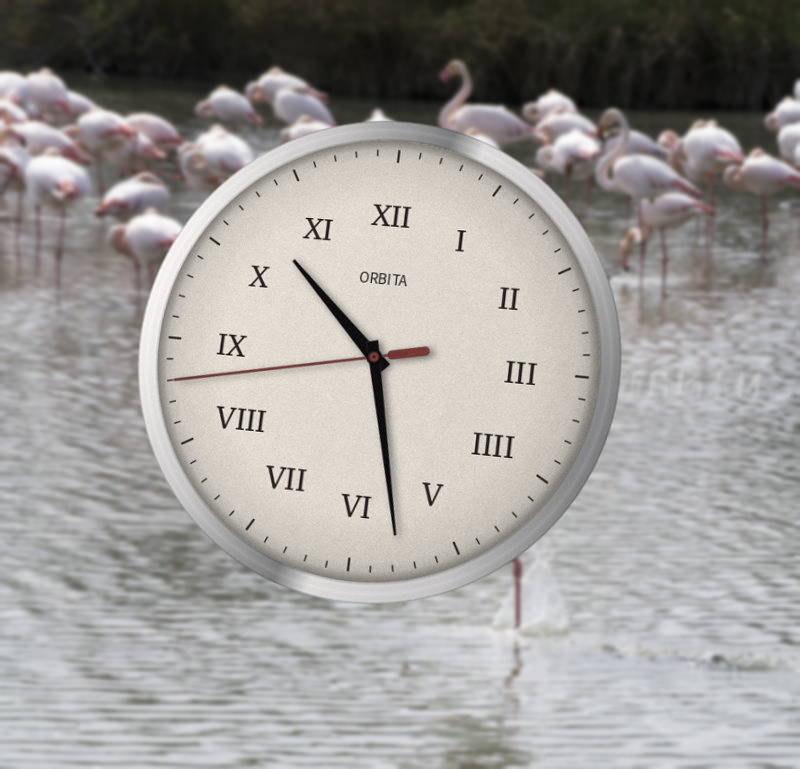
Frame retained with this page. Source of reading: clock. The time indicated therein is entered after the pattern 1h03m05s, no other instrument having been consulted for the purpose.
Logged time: 10h27m43s
